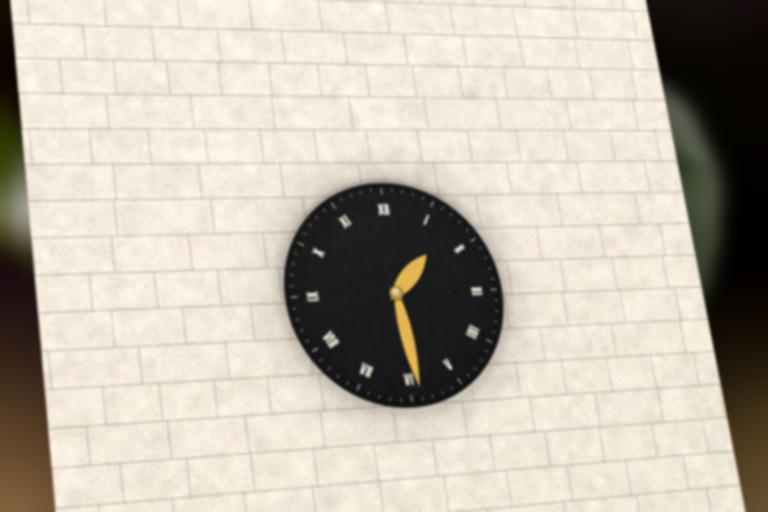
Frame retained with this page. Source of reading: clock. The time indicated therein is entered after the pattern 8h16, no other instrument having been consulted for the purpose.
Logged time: 1h29
